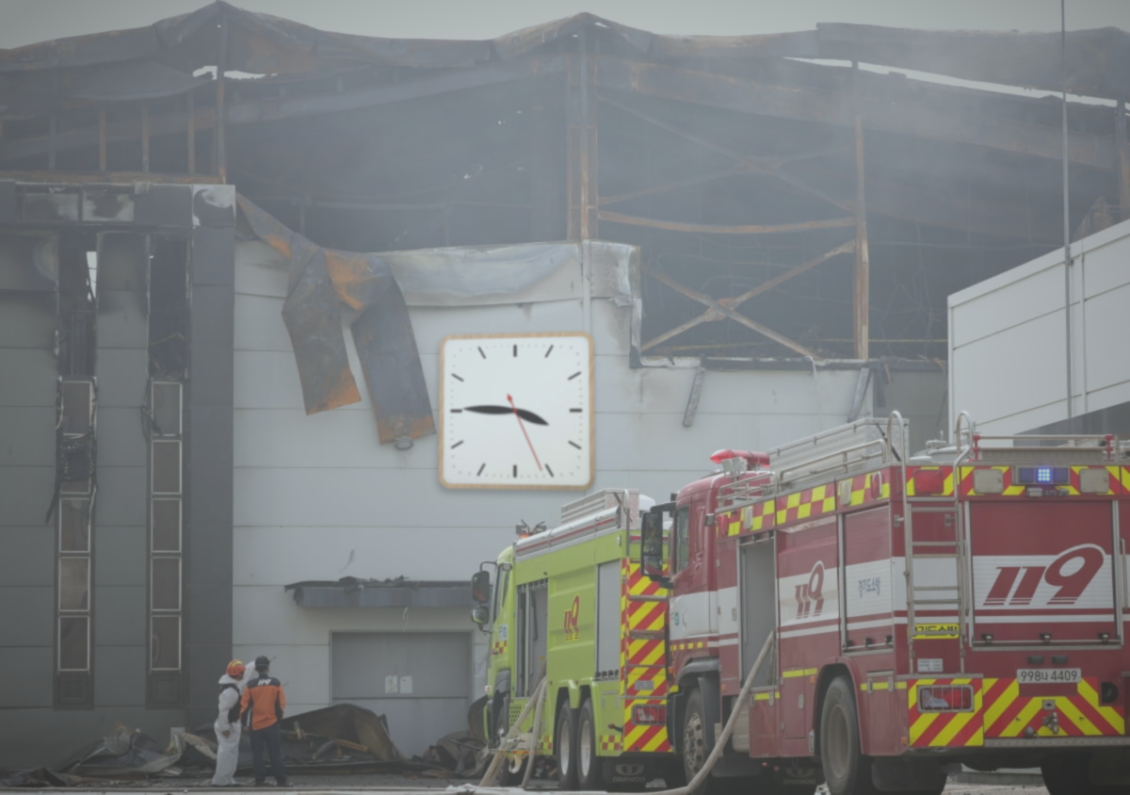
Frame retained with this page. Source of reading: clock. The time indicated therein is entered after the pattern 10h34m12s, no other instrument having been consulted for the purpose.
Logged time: 3h45m26s
